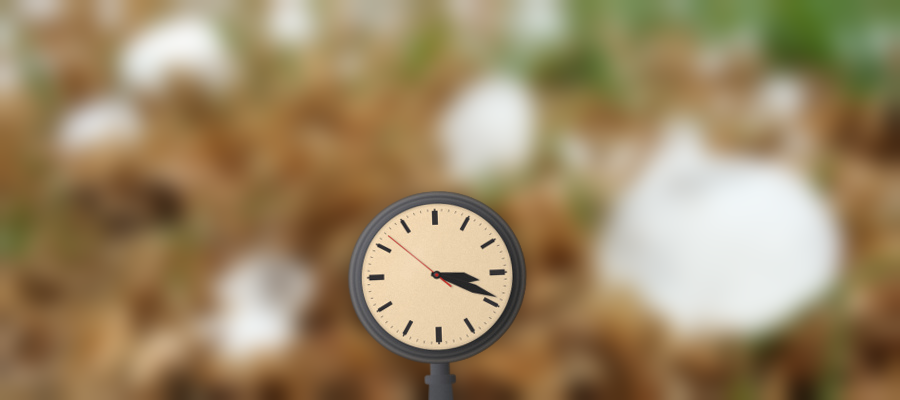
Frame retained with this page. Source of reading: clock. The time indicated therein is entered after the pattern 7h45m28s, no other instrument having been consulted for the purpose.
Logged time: 3h18m52s
